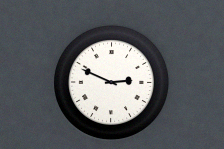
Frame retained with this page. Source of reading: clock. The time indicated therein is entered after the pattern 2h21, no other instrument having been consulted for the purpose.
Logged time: 2h49
